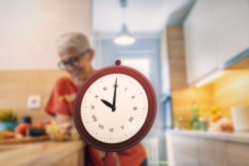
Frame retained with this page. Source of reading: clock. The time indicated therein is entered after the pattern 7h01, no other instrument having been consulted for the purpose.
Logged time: 10h00
